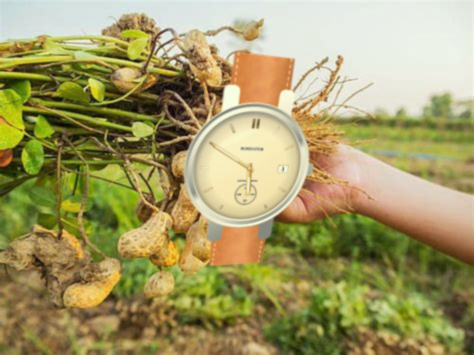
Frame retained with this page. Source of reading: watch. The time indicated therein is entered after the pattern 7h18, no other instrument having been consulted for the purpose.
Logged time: 5h50
